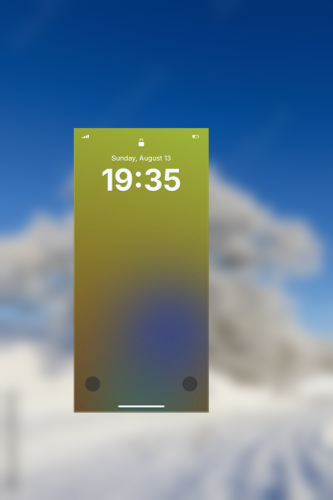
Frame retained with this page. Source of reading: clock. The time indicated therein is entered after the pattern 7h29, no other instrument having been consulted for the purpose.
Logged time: 19h35
